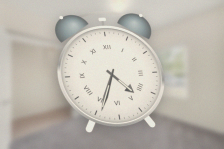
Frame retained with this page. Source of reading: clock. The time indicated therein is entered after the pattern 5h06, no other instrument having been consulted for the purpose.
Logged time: 4h34
